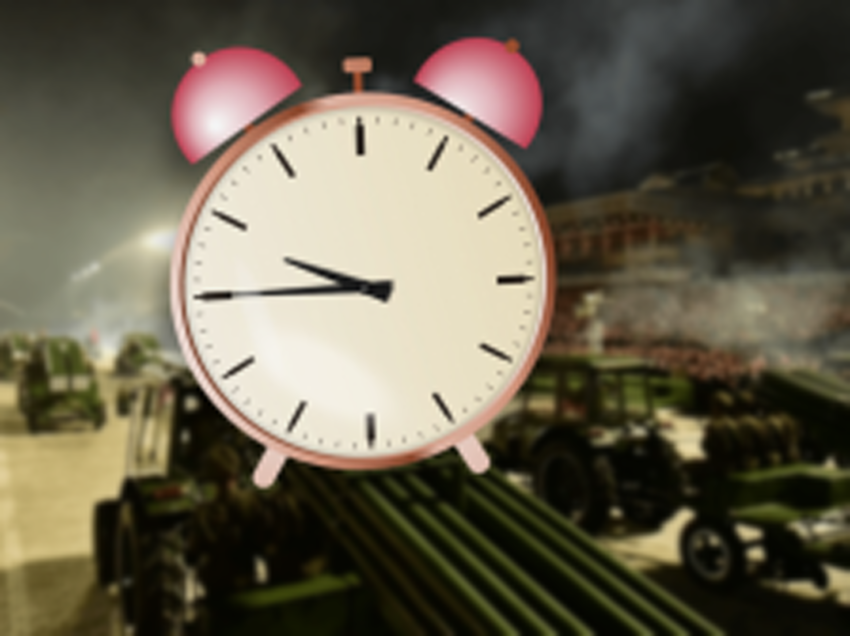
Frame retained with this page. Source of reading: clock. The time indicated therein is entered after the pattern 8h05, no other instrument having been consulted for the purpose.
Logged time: 9h45
